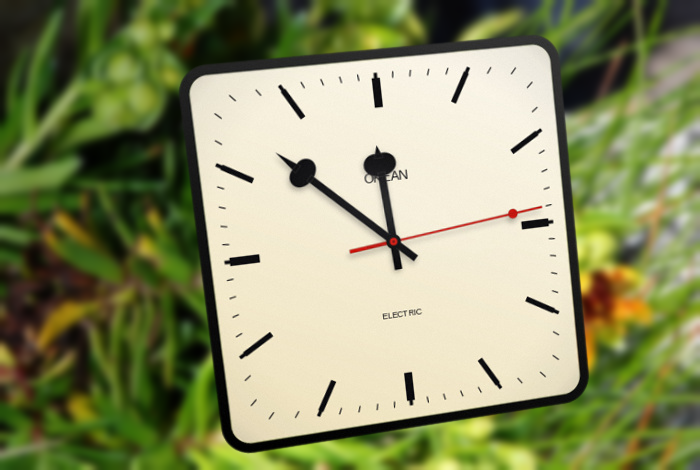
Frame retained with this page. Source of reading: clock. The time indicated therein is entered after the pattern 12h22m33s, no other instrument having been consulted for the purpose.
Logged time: 11h52m14s
